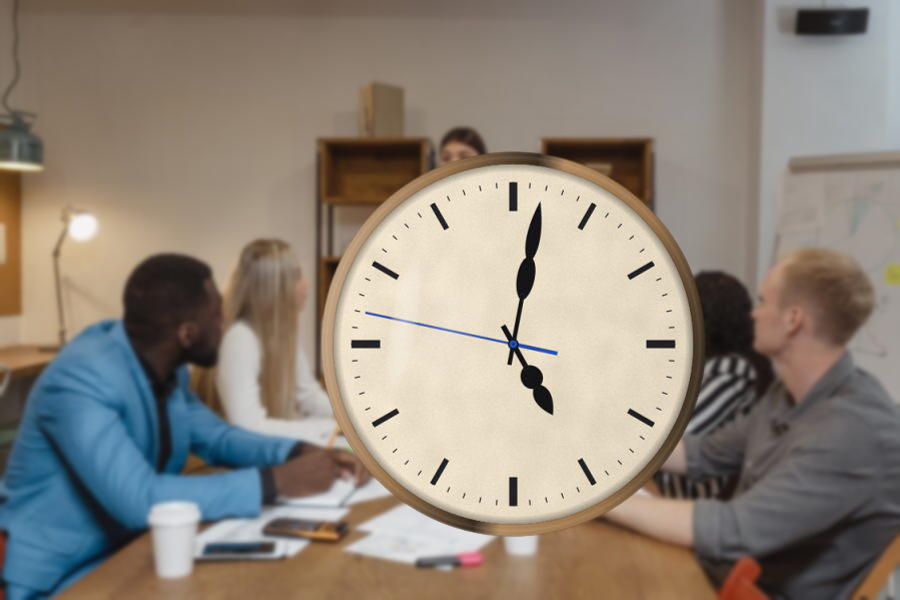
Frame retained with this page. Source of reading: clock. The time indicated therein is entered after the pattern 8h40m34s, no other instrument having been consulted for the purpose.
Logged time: 5h01m47s
